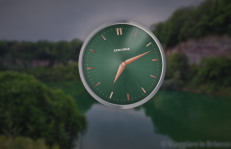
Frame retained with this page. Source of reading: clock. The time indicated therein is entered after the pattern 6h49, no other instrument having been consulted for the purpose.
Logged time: 7h12
